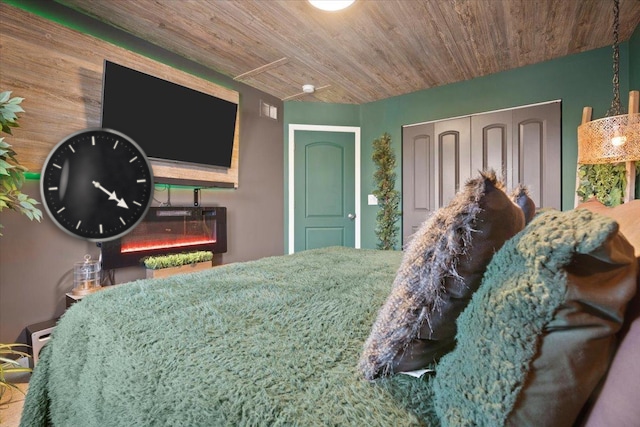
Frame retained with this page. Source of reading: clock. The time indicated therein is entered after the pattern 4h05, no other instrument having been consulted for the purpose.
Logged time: 4h22
